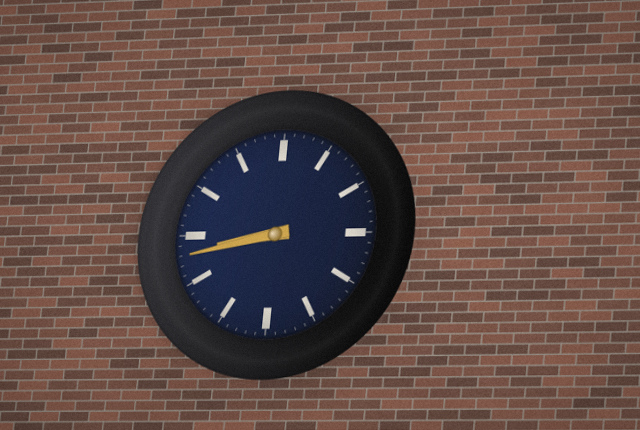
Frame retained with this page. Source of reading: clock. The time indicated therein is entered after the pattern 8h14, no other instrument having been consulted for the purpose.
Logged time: 8h43
